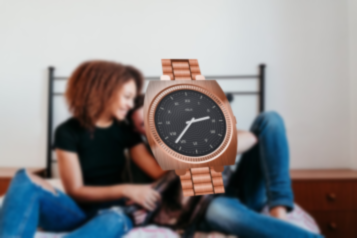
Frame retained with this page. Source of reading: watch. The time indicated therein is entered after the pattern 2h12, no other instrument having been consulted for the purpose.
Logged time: 2h37
